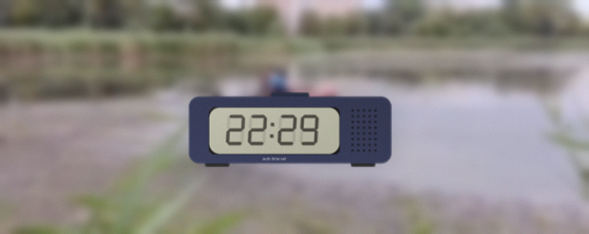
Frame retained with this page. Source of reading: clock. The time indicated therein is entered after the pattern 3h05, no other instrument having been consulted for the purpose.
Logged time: 22h29
